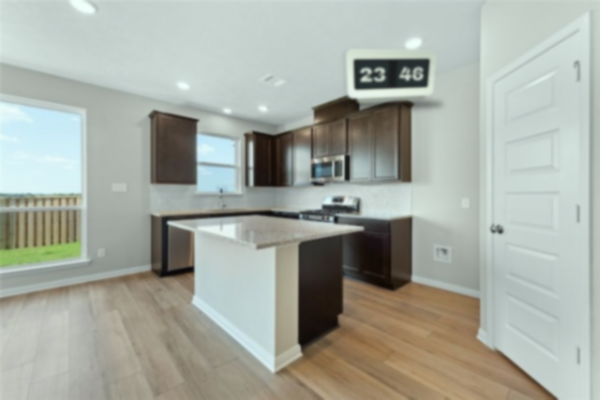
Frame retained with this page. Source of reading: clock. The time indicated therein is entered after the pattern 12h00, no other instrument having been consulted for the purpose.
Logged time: 23h46
